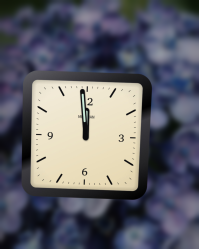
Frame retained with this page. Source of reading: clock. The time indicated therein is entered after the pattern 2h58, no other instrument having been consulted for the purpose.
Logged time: 11h59
